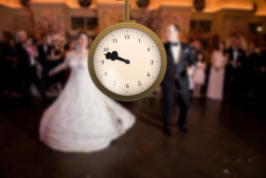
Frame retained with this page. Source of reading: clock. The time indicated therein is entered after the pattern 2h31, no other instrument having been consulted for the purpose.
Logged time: 9h48
